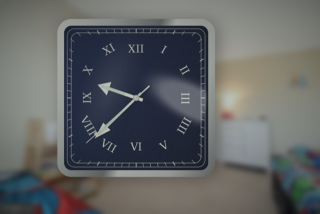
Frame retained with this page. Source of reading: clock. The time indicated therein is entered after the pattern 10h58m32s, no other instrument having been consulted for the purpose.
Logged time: 9h37m38s
